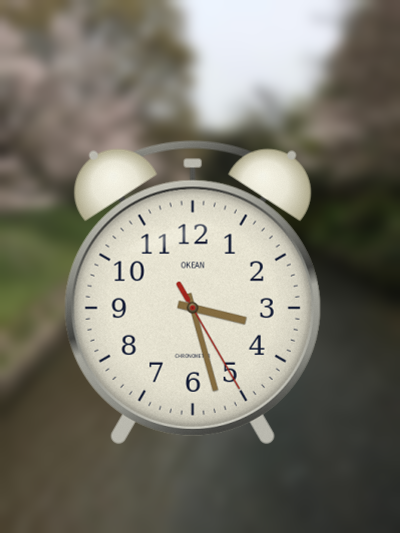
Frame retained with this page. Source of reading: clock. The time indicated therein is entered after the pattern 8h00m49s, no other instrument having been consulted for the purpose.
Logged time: 3h27m25s
